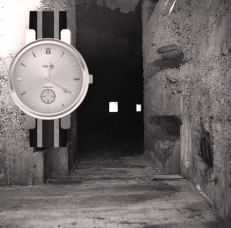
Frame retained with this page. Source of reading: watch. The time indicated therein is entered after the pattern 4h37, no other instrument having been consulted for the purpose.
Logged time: 12h20
